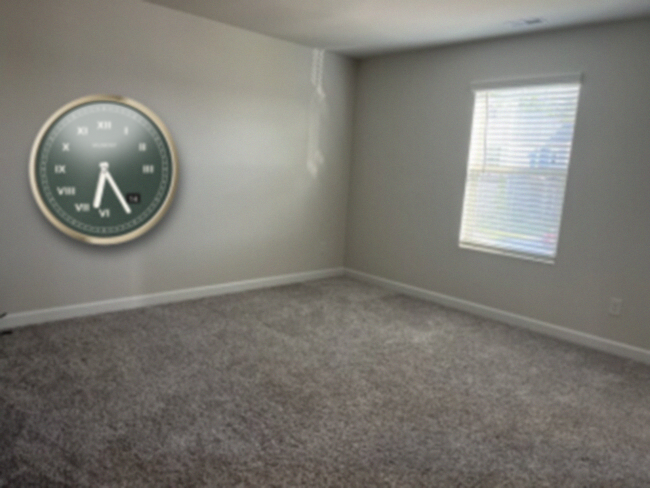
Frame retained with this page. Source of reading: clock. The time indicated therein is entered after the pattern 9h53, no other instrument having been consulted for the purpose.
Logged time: 6h25
